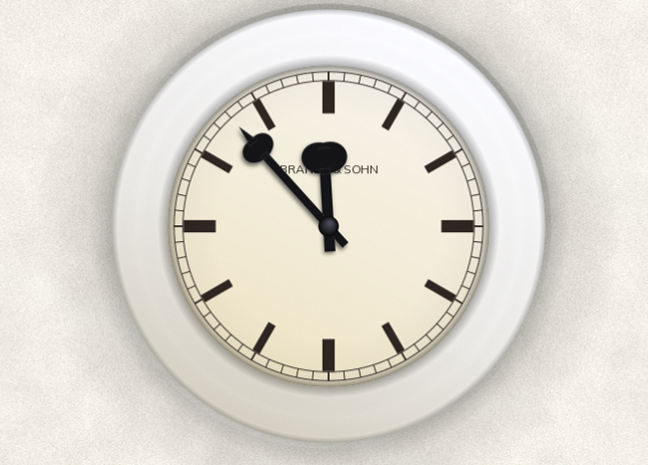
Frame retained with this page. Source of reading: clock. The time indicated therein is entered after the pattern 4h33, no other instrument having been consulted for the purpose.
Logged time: 11h53
